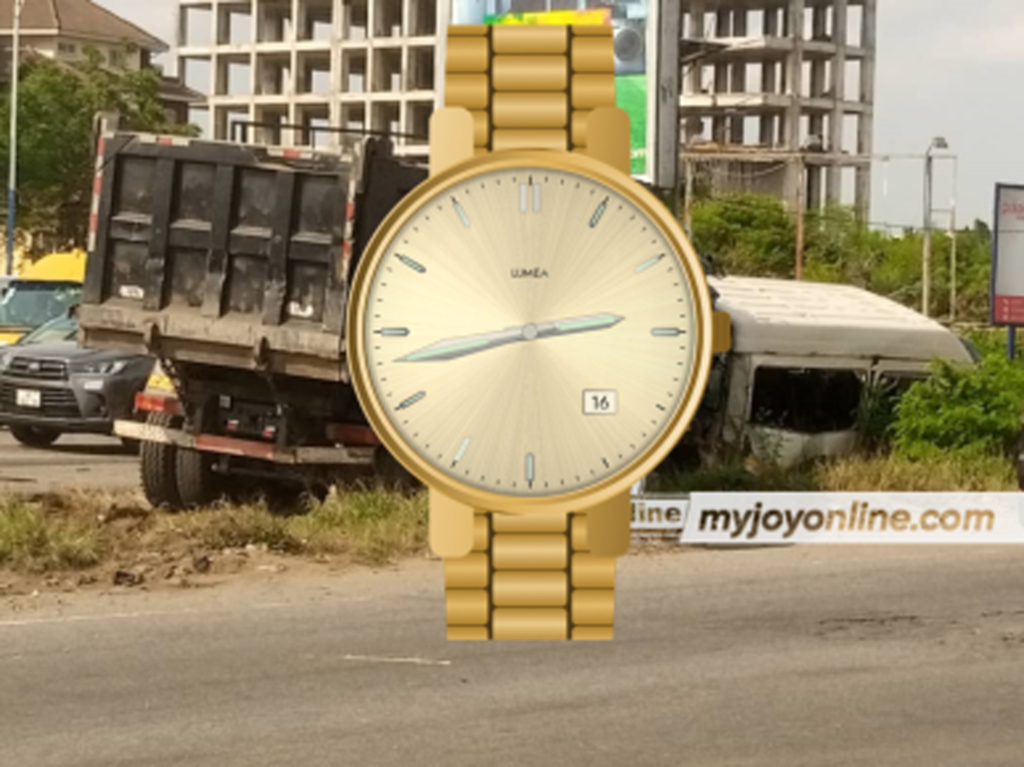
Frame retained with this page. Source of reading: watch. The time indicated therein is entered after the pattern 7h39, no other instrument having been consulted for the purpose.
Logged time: 2h43
